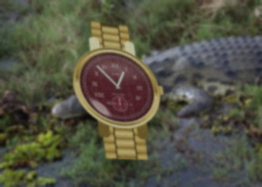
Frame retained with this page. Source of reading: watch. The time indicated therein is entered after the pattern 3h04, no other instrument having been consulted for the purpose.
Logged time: 12h53
